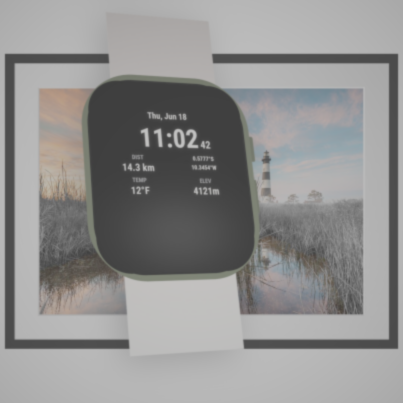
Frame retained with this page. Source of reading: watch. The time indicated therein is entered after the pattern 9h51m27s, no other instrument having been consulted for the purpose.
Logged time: 11h02m42s
